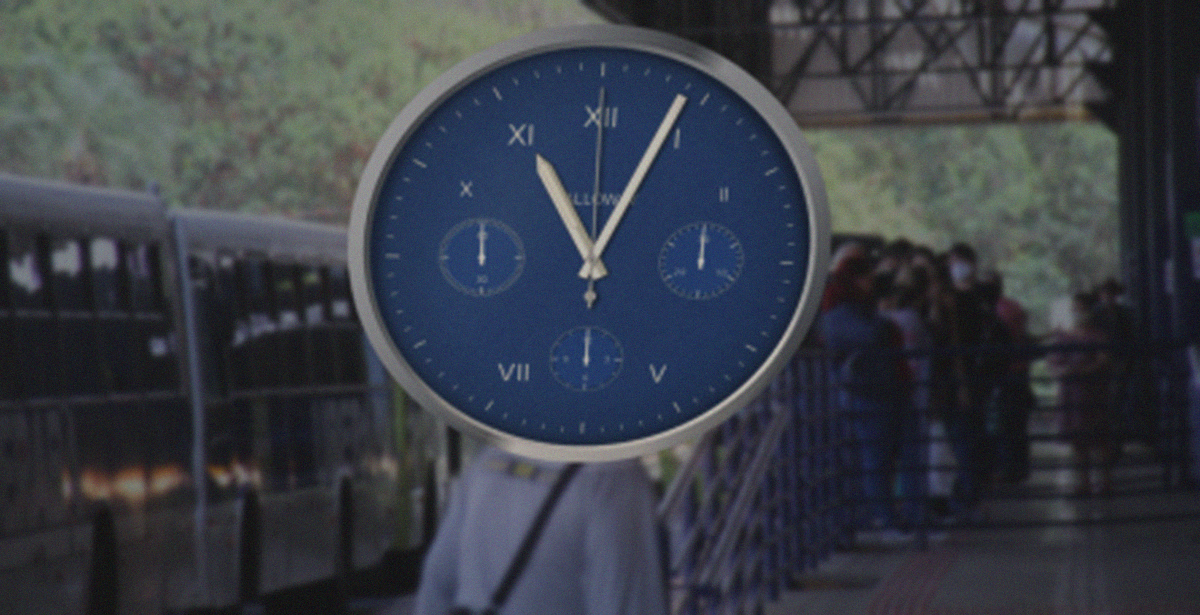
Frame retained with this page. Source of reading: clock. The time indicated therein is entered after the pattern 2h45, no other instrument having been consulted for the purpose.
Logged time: 11h04
